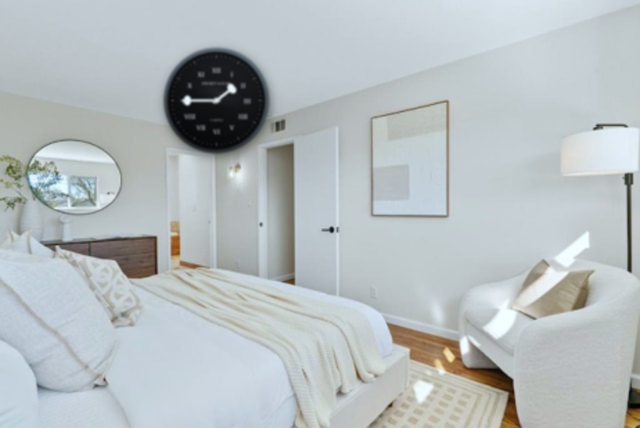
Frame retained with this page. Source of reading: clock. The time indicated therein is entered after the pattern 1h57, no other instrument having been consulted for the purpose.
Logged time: 1h45
